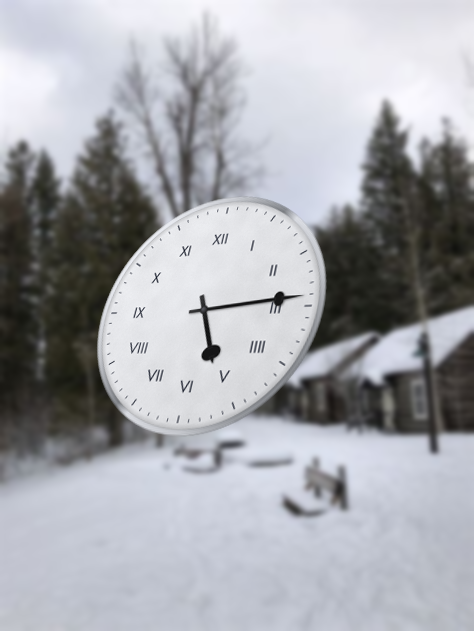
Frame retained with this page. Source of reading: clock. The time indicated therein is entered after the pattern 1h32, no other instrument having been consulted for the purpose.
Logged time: 5h14
